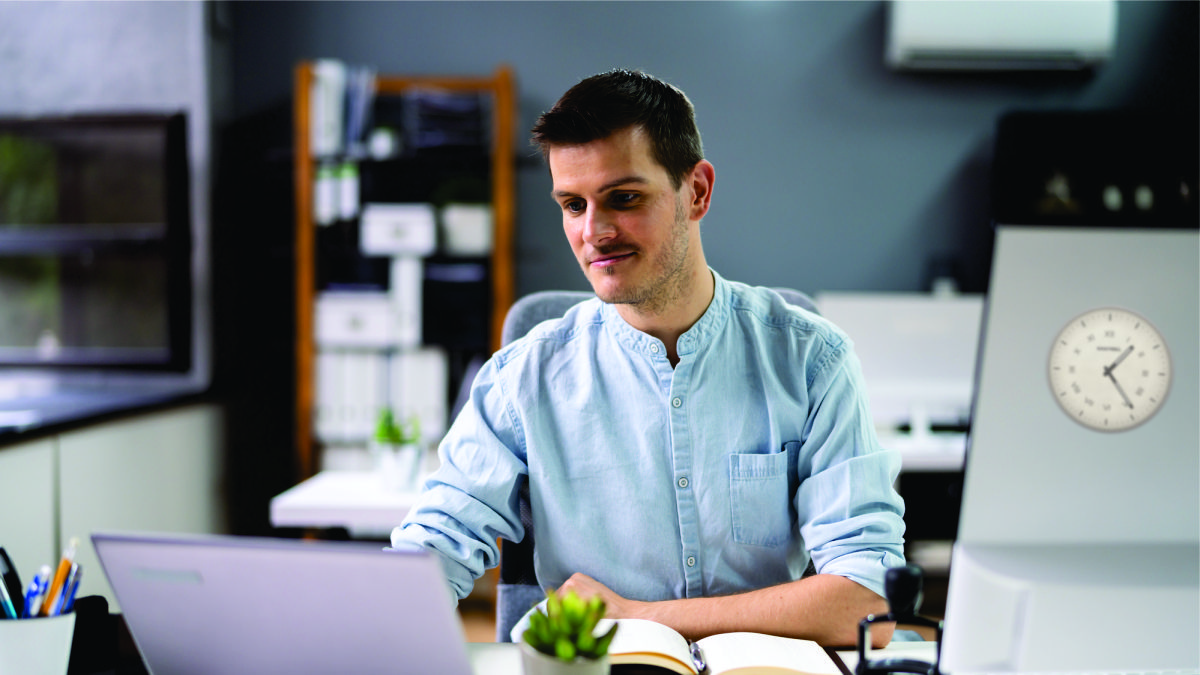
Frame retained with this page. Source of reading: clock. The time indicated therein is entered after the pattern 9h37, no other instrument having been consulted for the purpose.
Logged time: 1h24
